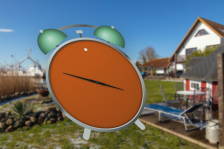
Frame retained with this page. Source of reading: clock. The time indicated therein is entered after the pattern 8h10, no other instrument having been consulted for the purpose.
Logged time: 3h49
